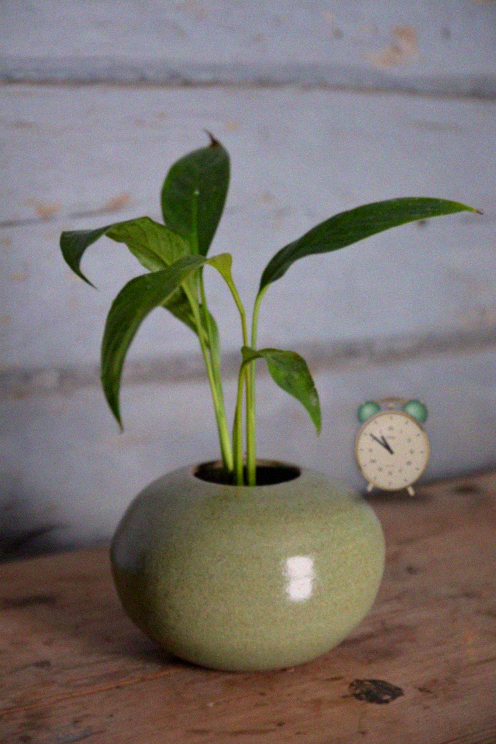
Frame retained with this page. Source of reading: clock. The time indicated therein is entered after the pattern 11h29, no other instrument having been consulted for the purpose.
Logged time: 10h51
